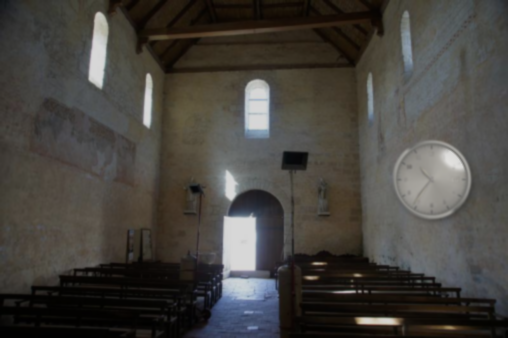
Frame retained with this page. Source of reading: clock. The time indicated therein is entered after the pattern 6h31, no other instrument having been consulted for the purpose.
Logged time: 10h36
